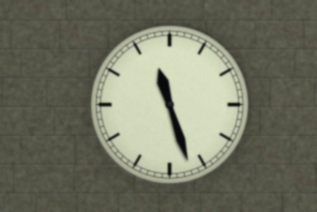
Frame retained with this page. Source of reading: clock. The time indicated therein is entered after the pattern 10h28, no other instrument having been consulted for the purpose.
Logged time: 11h27
